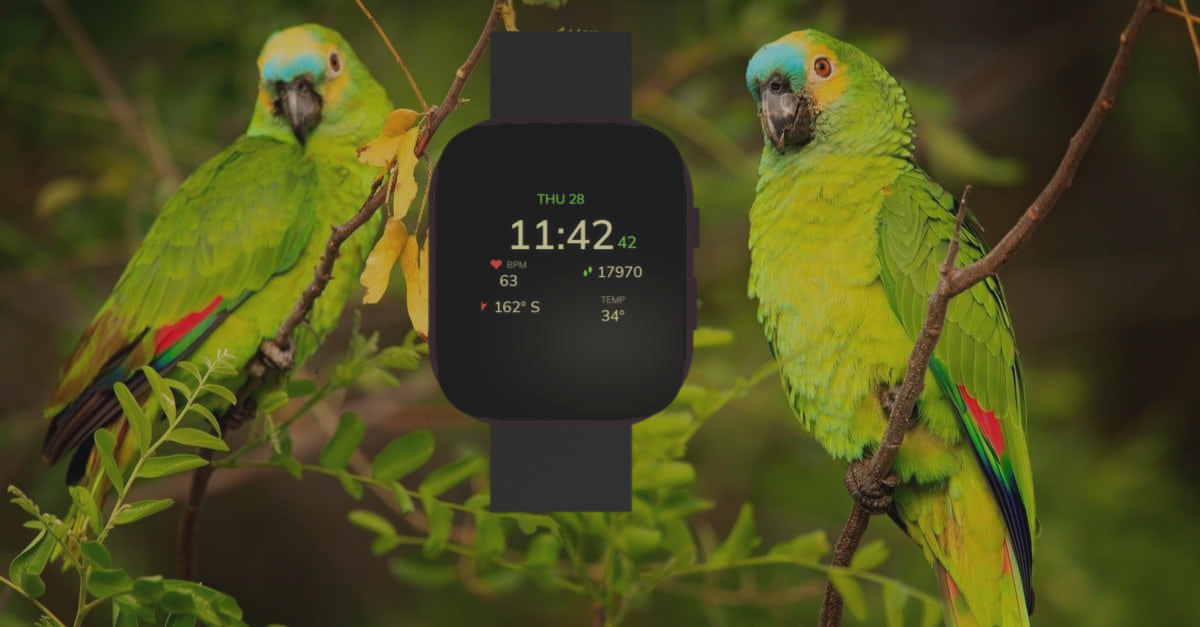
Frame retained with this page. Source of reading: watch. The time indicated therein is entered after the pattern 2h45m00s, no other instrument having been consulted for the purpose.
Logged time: 11h42m42s
